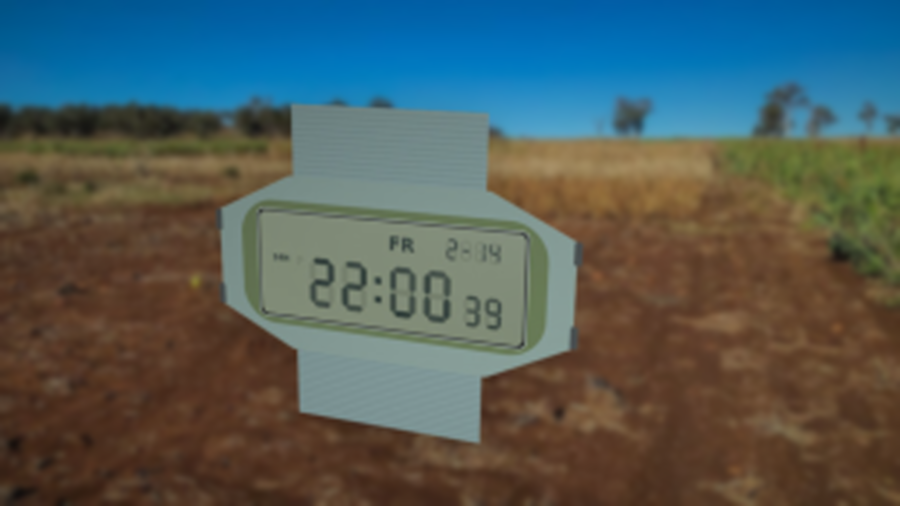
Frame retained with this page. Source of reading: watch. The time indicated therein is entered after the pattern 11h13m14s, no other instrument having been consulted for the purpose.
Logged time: 22h00m39s
